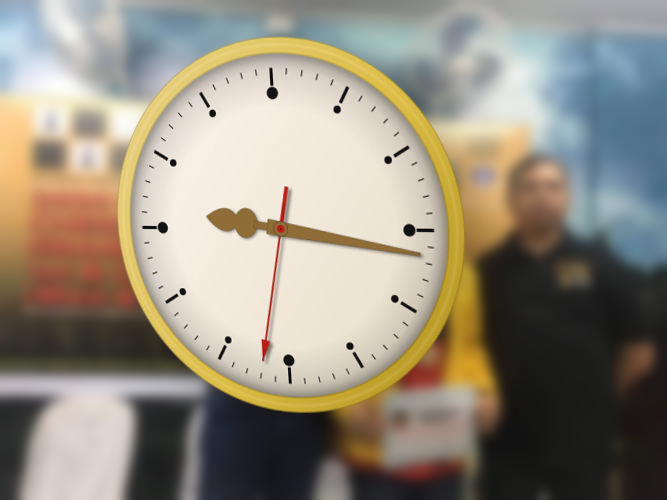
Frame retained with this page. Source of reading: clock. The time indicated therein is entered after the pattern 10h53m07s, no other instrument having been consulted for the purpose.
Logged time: 9h16m32s
